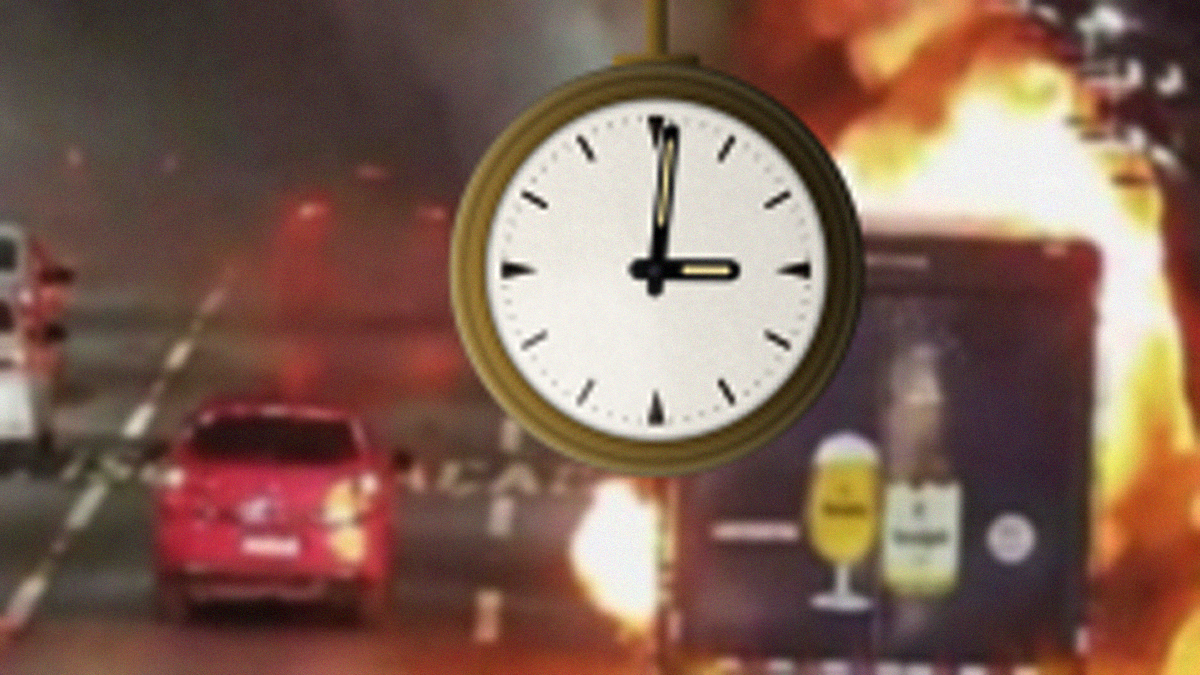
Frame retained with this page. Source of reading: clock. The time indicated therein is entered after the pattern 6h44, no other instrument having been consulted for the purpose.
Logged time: 3h01
